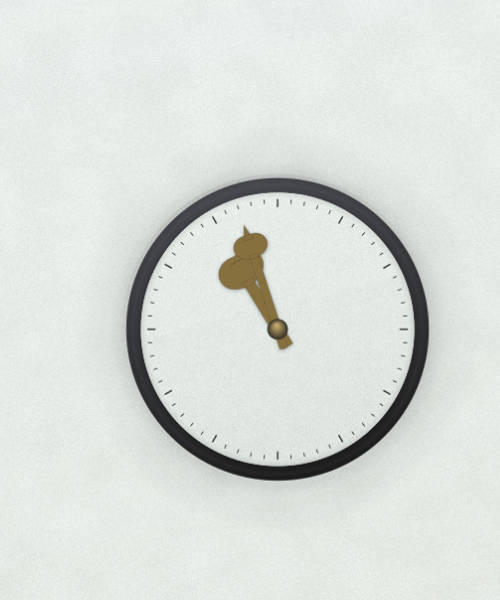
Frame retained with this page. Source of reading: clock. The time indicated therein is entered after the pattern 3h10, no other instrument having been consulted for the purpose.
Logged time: 10h57
